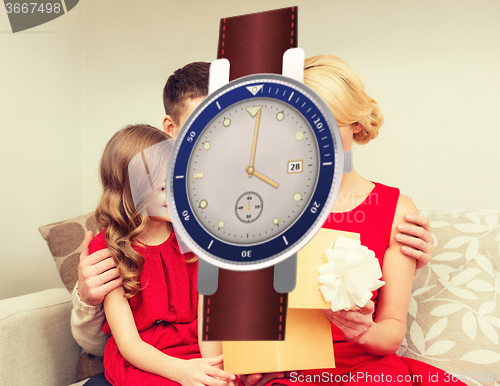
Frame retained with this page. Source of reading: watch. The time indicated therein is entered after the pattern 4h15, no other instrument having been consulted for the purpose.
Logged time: 4h01
